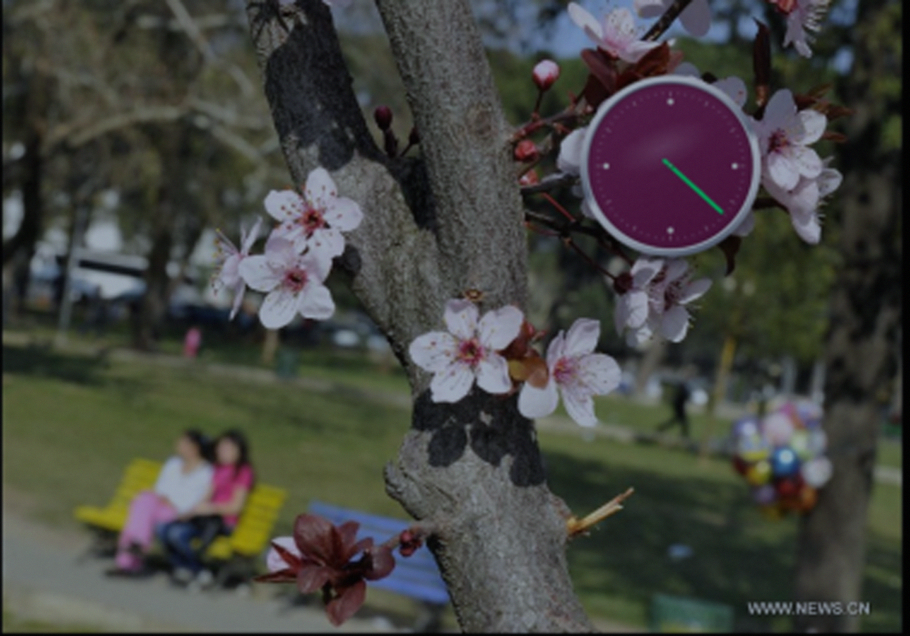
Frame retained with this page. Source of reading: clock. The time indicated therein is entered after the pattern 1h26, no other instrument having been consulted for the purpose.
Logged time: 4h22
